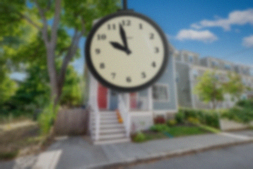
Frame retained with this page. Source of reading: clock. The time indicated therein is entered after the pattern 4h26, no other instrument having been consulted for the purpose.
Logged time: 9h58
